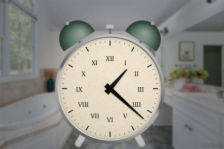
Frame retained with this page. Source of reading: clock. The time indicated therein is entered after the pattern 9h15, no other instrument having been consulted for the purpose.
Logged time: 1h22
